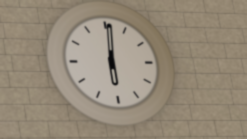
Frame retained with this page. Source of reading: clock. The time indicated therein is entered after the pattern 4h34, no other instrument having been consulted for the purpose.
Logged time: 6h01
